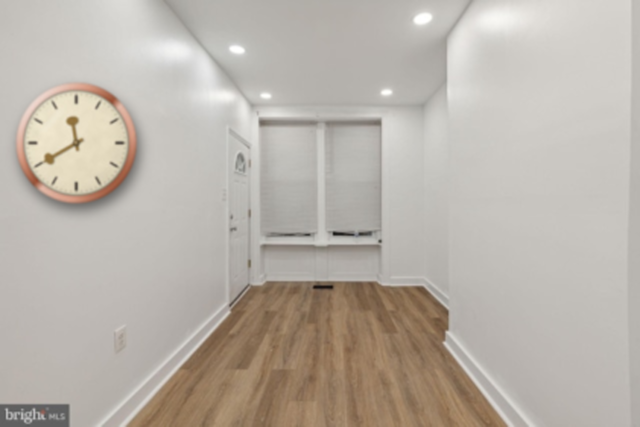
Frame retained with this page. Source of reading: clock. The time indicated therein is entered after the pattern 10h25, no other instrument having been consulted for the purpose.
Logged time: 11h40
